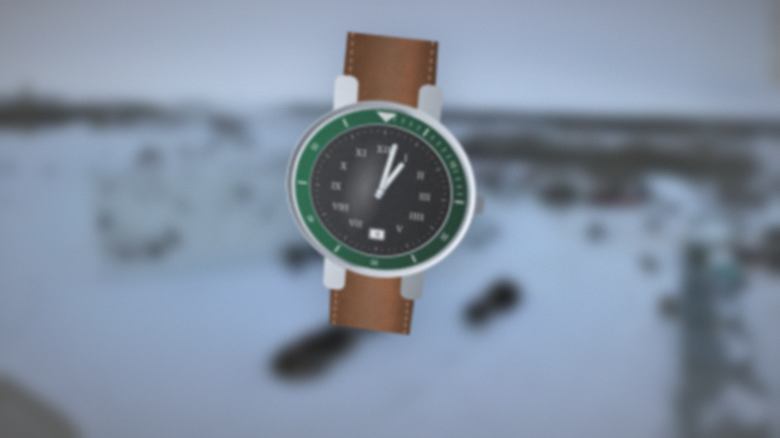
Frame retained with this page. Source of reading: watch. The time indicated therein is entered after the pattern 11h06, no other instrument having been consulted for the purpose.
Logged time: 1h02
